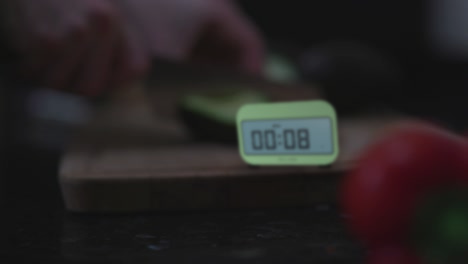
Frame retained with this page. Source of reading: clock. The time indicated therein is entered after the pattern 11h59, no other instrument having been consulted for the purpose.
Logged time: 0h08
